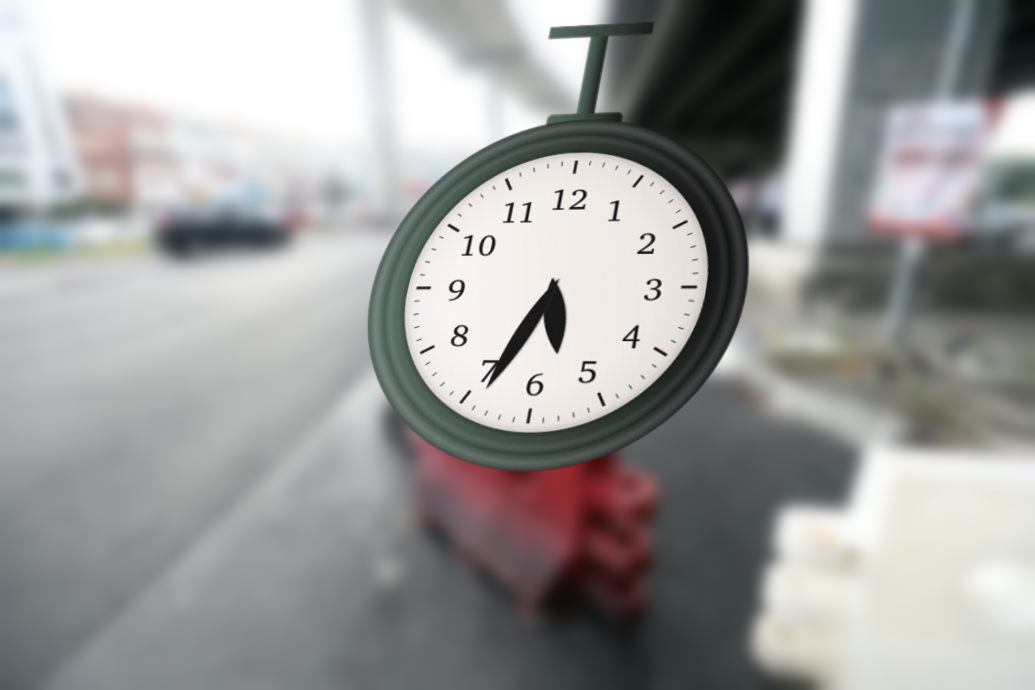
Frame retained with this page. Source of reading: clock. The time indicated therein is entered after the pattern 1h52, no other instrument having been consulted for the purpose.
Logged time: 5h34
